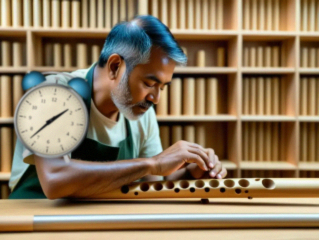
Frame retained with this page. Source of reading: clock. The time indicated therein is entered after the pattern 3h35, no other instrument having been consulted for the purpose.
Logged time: 1h37
